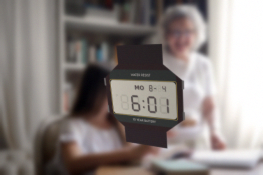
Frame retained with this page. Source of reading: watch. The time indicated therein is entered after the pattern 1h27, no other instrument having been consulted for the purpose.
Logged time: 6h01
